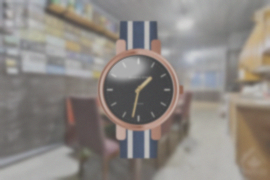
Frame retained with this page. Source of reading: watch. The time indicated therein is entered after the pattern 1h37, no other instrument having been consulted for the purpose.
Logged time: 1h32
